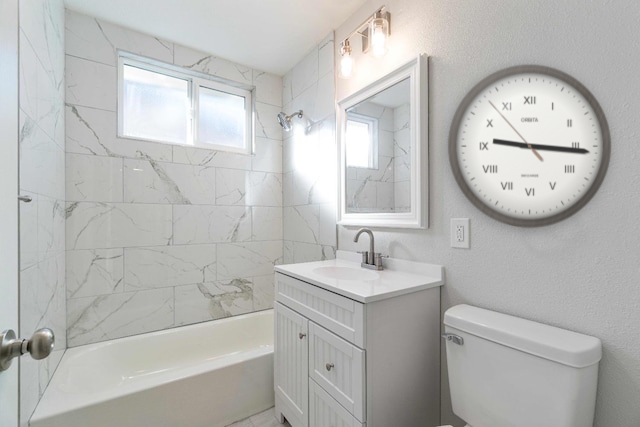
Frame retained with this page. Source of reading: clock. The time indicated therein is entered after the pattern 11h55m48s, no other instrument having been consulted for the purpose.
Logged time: 9h15m53s
